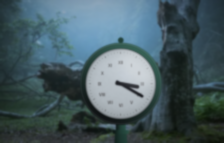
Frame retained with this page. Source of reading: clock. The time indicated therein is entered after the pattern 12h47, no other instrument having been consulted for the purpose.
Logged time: 3h20
